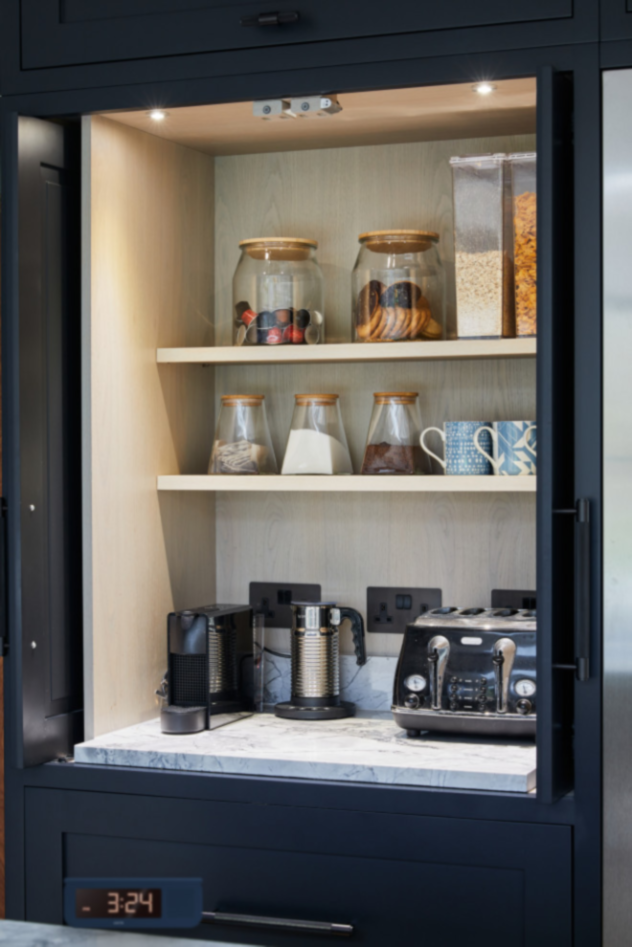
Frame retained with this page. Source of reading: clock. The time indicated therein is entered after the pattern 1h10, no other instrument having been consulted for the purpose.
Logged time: 3h24
